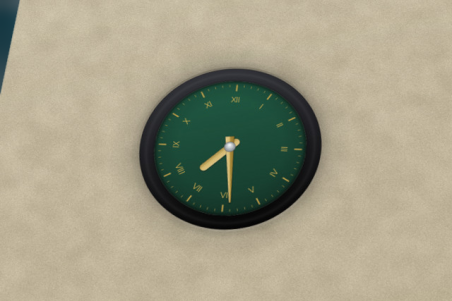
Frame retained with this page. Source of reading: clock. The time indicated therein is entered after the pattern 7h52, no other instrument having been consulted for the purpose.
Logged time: 7h29
